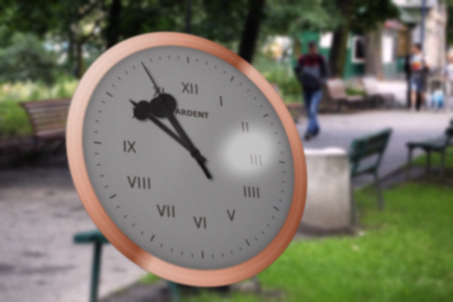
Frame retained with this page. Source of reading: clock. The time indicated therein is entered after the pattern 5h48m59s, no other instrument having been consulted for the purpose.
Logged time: 10h50m55s
